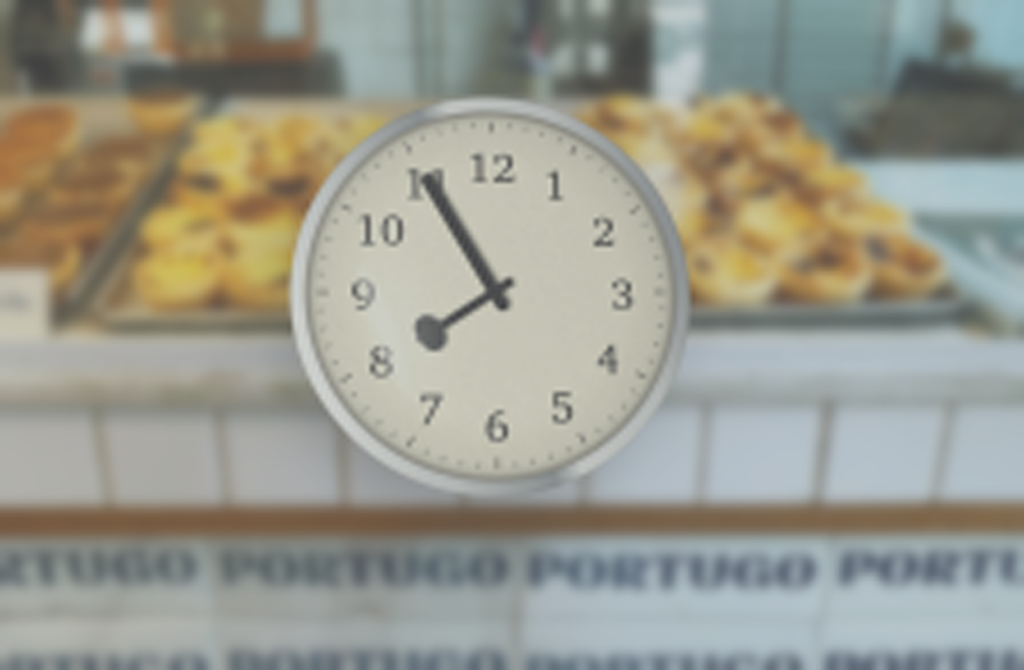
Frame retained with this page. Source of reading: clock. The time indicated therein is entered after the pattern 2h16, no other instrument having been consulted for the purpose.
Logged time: 7h55
